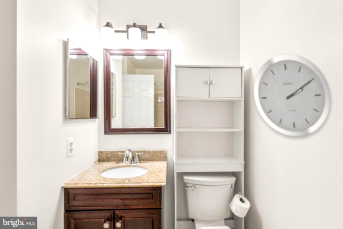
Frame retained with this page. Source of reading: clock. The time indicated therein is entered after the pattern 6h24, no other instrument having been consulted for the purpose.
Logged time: 2h10
